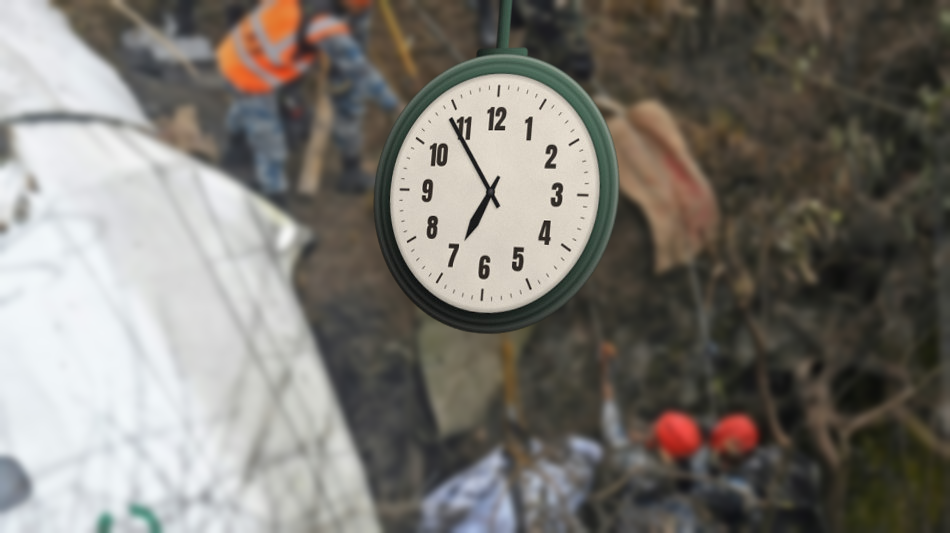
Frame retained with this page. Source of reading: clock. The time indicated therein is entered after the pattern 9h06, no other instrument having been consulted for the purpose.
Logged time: 6h54
